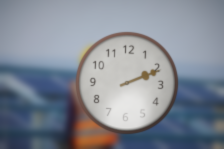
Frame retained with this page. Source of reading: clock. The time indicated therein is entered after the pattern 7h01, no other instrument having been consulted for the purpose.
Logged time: 2h11
